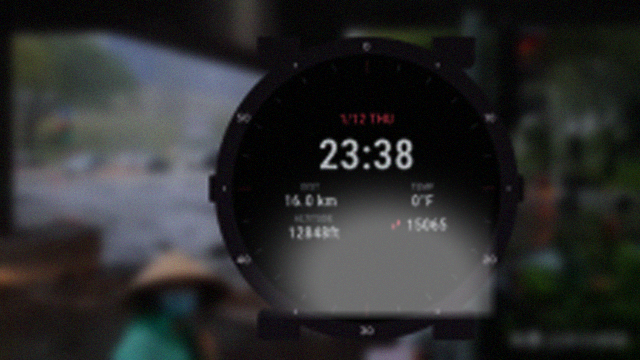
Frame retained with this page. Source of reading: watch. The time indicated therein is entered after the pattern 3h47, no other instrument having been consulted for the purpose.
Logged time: 23h38
